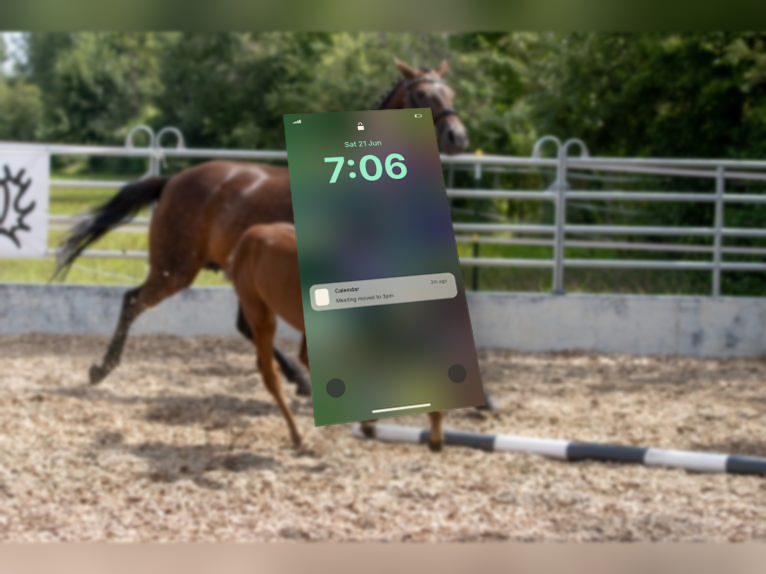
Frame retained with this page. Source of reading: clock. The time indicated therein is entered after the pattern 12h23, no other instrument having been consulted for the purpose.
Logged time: 7h06
